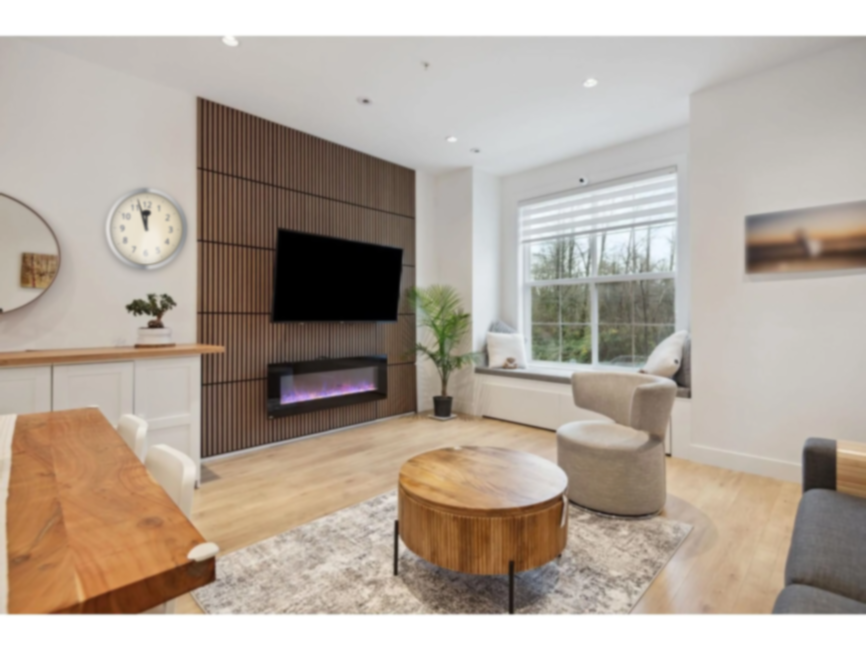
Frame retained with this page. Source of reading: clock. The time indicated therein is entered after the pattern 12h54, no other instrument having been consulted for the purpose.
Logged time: 11h57
